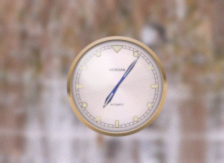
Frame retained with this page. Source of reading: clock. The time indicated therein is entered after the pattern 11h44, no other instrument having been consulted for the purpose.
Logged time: 7h06
